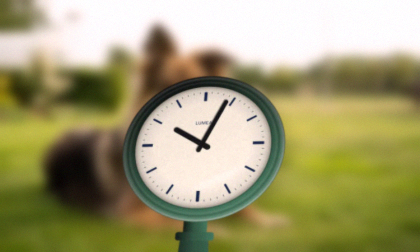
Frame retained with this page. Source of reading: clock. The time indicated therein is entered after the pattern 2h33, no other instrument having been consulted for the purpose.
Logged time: 10h04
